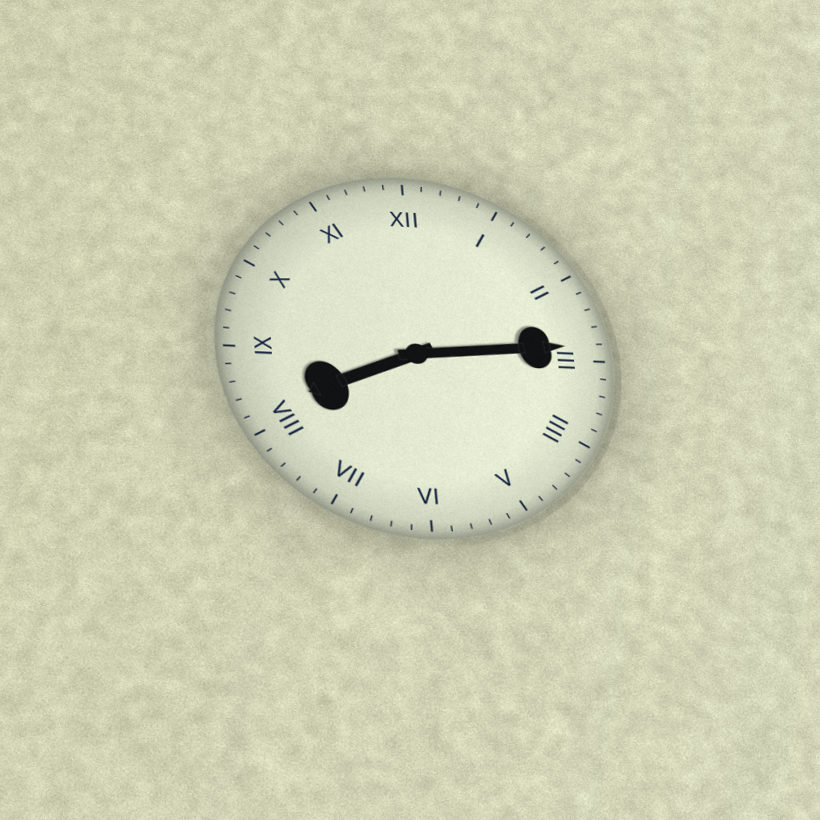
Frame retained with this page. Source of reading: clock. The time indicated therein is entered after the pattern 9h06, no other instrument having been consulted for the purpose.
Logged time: 8h14
